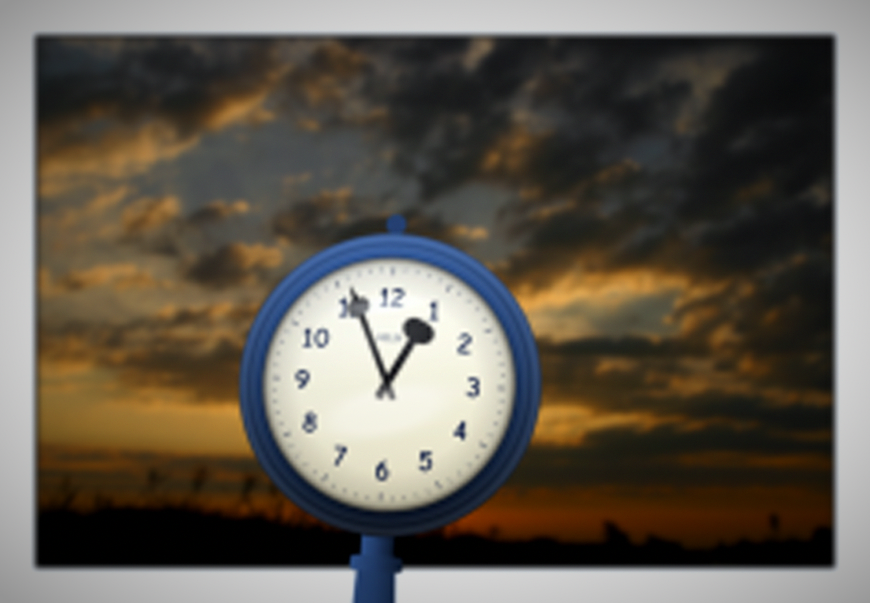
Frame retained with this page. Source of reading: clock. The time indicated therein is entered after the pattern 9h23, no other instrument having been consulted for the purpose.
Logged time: 12h56
